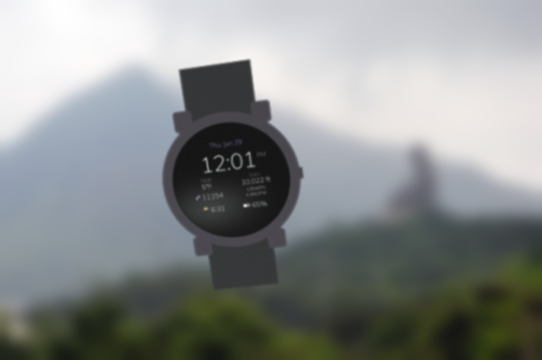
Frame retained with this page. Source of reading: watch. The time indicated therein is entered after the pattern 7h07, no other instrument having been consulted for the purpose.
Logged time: 12h01
